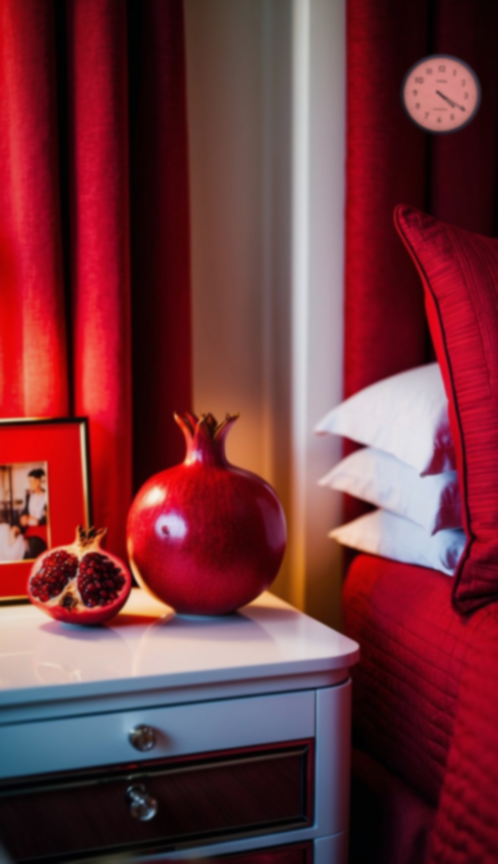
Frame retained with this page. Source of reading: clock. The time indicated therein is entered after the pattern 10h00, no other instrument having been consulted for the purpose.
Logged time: 4h20
